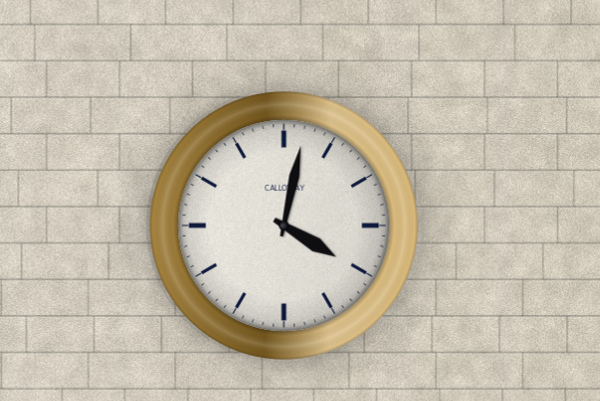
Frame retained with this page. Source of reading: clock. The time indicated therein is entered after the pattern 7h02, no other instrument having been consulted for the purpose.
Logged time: 4h02
